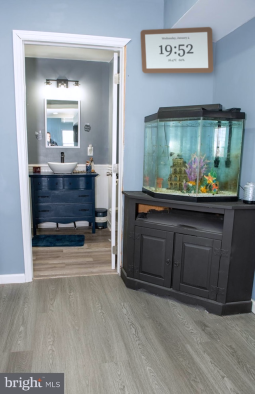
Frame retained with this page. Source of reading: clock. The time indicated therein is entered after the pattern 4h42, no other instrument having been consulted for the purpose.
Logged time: 19h52
